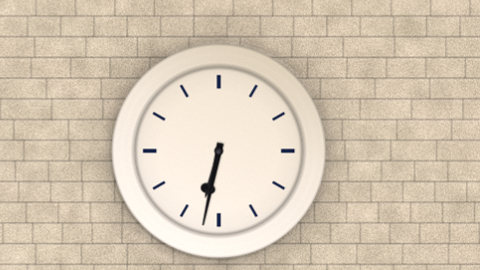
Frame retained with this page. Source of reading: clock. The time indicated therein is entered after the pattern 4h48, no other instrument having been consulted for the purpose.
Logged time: 6h32
